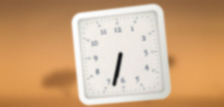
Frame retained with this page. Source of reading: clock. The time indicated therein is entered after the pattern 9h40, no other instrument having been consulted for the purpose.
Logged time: 6h33
